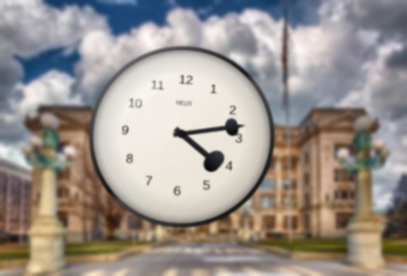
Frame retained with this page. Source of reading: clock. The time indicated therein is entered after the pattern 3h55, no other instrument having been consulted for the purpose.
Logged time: 4h13
